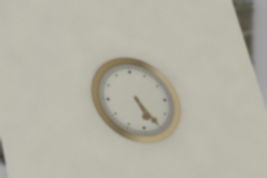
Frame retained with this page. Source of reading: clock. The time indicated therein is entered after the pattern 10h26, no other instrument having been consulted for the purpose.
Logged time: 5h25
